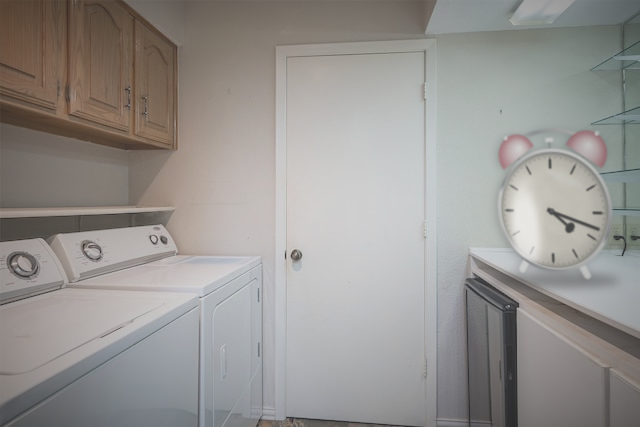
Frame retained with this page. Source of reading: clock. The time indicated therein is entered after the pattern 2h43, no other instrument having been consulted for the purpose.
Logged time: 4h18
